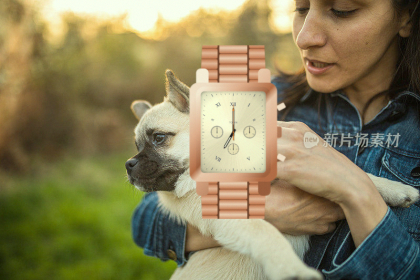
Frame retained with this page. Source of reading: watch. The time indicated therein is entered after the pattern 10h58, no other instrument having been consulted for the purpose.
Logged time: 7h00
